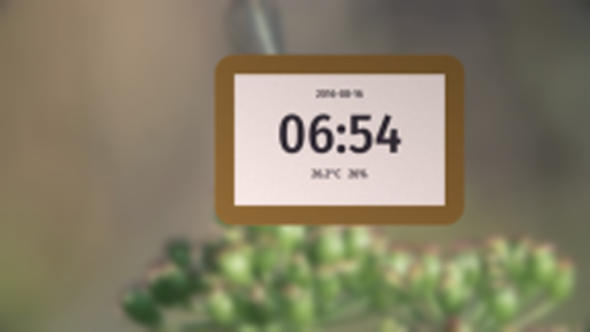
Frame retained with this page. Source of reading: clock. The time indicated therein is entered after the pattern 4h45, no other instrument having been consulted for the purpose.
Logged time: 6h54
